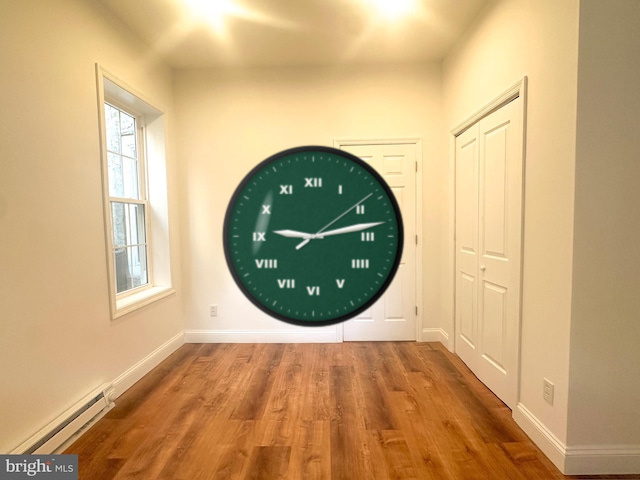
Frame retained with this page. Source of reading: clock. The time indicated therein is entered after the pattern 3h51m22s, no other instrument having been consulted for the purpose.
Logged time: 9h13m09s
